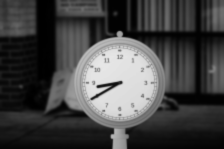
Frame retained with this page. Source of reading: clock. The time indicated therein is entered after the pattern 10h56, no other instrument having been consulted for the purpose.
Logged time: 8h40
